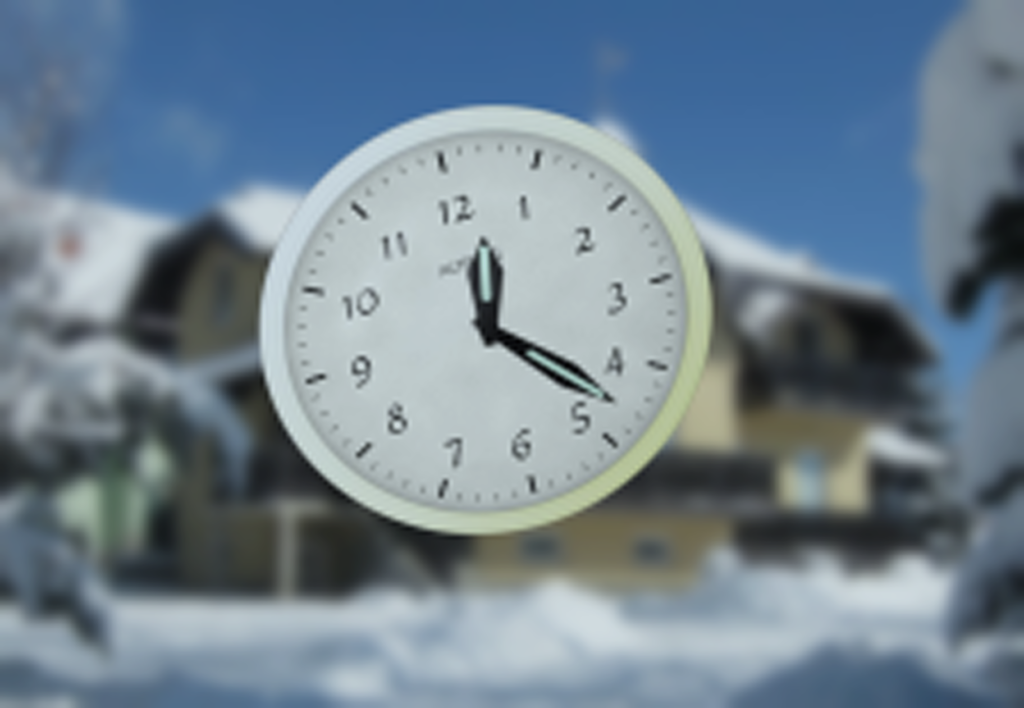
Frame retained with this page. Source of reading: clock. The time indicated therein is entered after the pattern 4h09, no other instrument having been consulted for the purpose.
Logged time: 12h23
